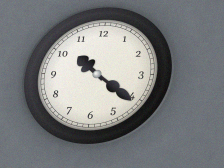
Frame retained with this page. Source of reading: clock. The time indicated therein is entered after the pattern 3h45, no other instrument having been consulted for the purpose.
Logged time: 10h21
